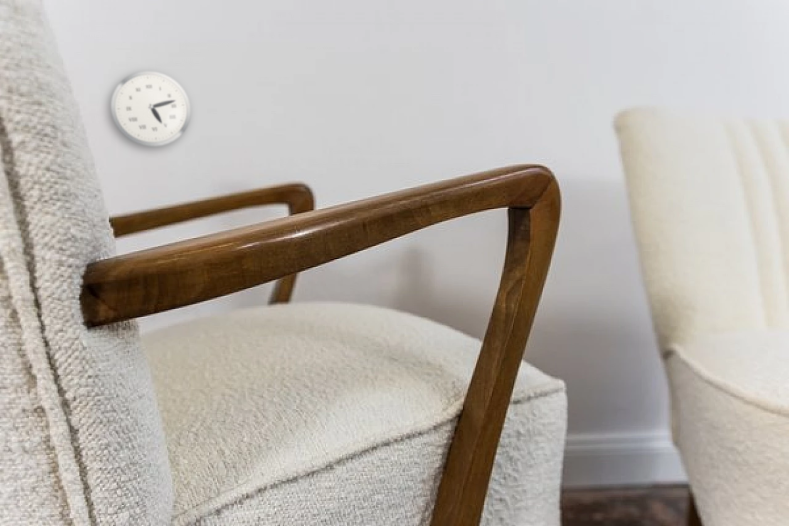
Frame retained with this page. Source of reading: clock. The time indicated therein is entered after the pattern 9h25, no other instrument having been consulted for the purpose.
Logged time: 5h13
